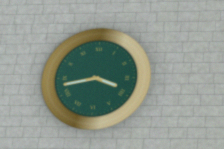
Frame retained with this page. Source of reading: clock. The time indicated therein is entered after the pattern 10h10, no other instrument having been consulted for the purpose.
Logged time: 3h43
